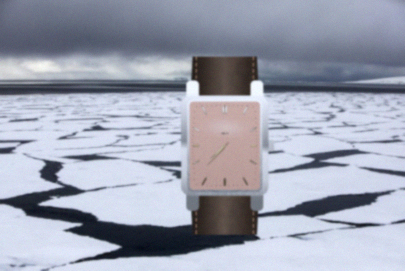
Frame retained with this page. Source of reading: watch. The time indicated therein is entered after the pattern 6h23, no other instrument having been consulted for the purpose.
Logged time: 7h37
